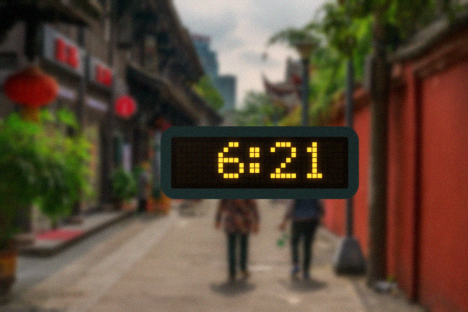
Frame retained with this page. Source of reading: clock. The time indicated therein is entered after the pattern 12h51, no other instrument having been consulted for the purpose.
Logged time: 6h21
